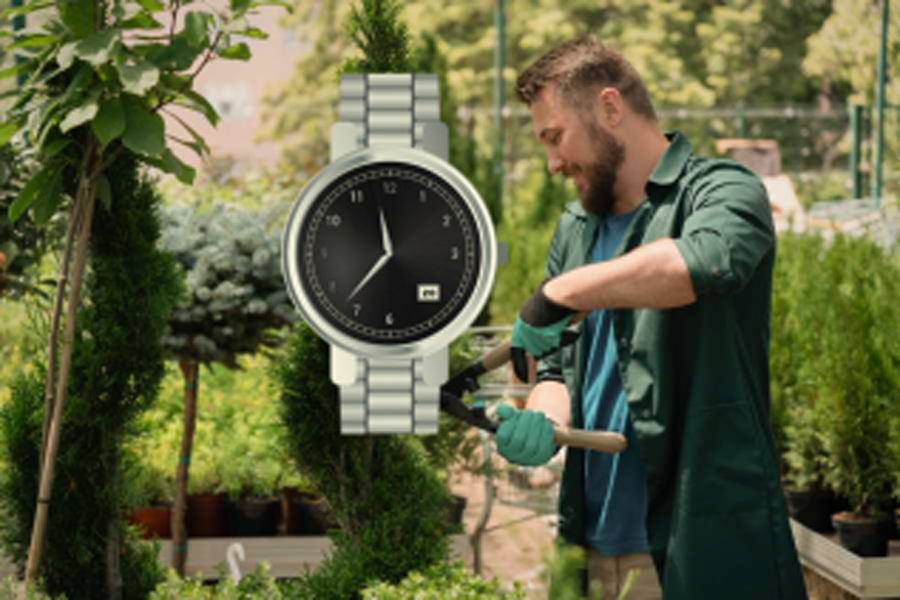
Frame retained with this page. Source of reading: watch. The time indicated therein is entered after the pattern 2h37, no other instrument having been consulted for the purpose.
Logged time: 11h37
